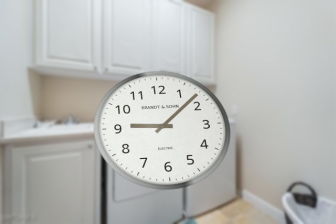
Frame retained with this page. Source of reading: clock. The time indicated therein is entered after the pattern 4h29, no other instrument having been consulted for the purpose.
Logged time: 9h08
